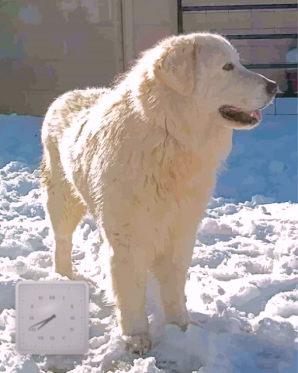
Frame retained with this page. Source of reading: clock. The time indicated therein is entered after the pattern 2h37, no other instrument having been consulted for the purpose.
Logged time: 7h41
